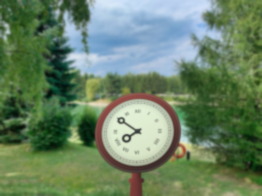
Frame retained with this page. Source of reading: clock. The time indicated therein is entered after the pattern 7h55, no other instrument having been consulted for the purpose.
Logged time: 7h51
